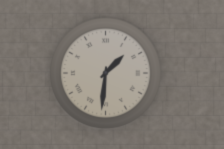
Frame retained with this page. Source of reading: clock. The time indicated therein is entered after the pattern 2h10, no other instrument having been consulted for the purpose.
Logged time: 1h31
